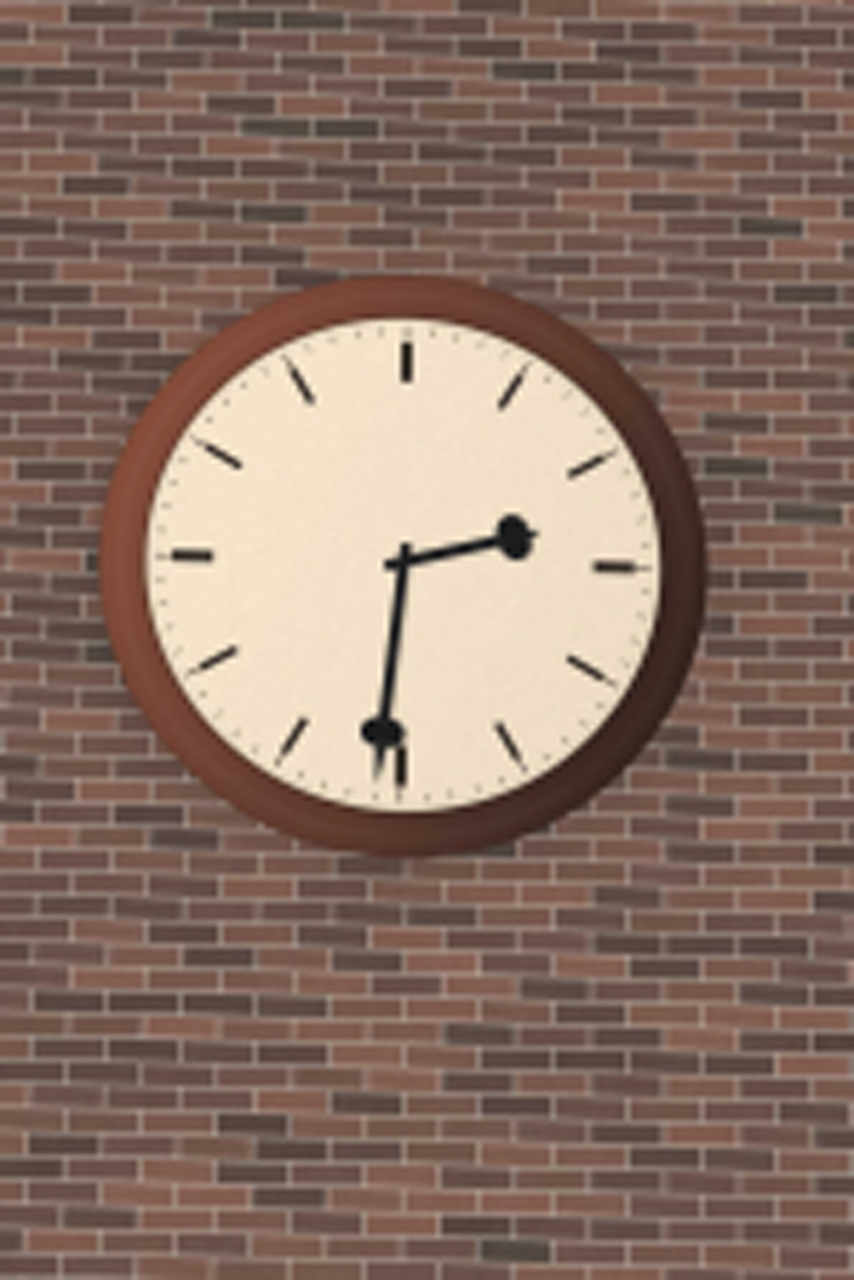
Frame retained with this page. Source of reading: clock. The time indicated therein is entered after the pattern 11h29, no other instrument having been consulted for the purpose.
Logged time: 2h31
